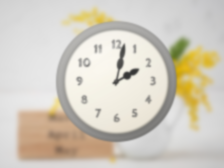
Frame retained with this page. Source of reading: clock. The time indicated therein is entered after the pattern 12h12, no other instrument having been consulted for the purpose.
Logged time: 2h02
